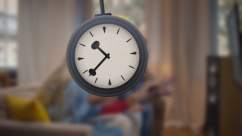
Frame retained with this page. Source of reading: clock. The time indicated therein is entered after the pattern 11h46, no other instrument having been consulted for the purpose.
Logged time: 10h38
